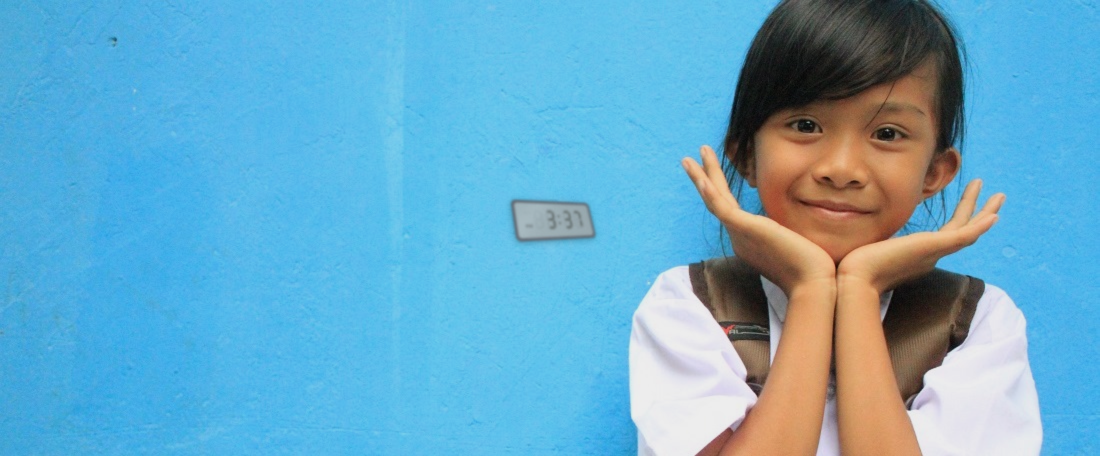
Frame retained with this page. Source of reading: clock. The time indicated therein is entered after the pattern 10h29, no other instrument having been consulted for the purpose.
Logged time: 3h37
